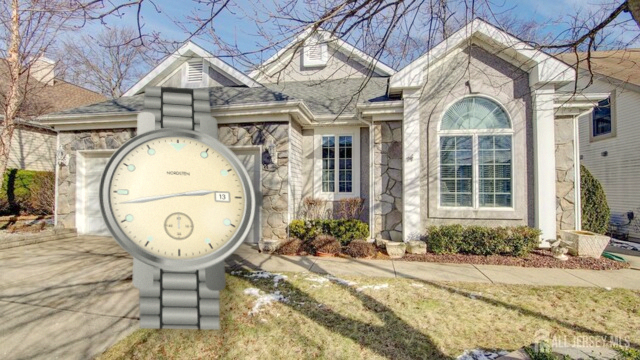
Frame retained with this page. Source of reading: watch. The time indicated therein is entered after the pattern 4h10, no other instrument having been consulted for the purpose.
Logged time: 2h43
